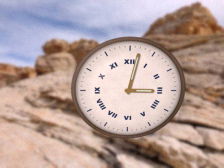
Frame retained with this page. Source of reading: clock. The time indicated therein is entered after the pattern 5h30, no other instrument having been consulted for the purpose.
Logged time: 3h02
